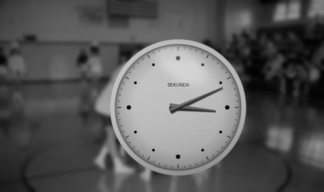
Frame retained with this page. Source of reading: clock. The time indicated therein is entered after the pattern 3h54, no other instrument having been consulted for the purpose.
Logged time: 3h11
